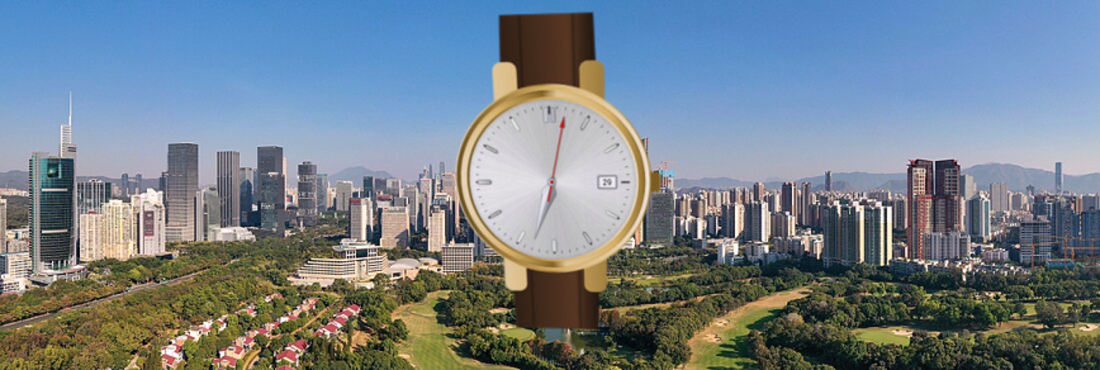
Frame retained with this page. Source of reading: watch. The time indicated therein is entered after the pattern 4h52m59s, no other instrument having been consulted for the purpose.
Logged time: 6h33m02s
